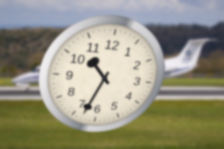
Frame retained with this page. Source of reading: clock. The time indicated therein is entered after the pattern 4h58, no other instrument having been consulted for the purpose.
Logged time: 10h33
